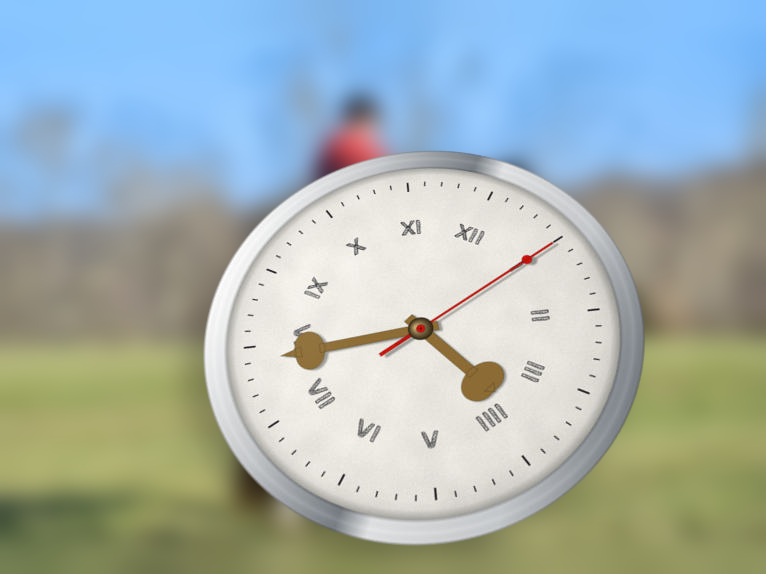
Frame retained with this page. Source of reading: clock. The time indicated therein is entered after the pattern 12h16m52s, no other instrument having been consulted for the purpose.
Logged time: 3h39m05s
